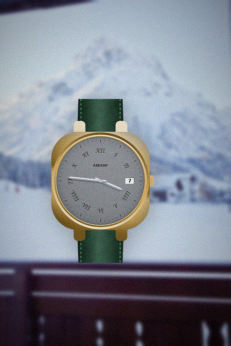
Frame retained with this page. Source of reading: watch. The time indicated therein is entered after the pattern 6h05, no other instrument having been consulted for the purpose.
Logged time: 3h46
